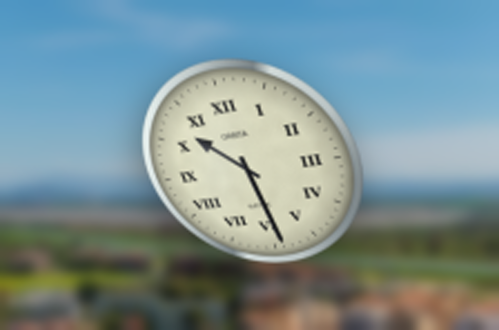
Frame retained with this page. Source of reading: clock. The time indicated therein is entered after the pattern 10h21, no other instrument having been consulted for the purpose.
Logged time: 10h29
